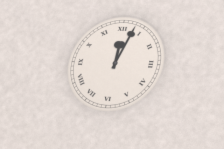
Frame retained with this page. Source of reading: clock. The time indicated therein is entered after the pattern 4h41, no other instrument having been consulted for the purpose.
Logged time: 12h03
